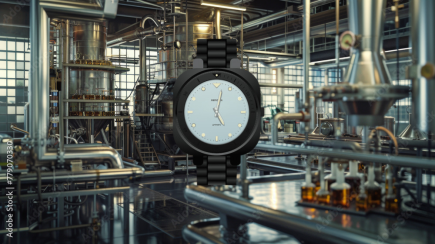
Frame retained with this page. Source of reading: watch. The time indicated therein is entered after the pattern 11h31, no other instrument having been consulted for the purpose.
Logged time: 5h02
